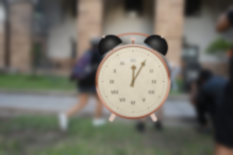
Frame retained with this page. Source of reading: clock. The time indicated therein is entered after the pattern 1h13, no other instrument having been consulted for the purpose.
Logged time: 12h05
